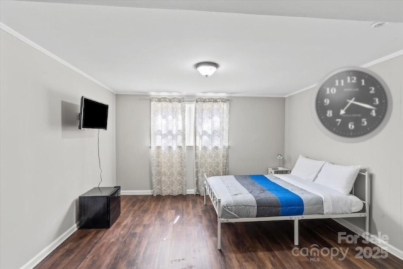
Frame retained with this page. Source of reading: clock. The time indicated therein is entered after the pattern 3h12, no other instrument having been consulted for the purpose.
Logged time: 7h18
